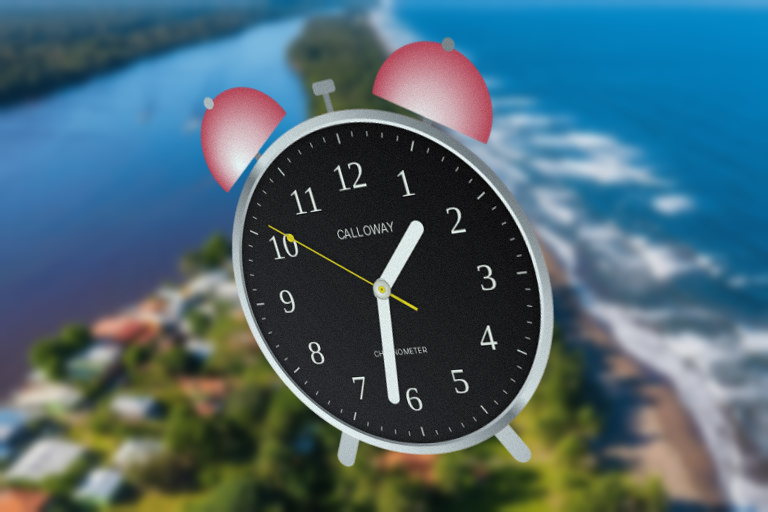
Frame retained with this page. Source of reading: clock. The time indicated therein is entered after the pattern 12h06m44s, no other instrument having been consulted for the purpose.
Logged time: 1h31m51s
